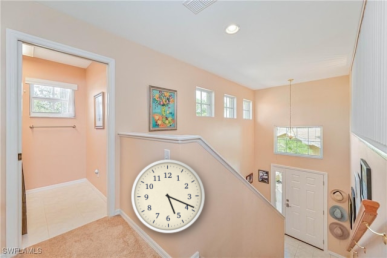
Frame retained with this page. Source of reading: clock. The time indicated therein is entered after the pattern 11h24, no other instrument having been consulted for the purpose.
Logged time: 5h19
